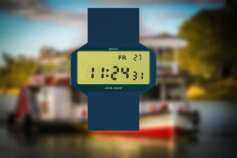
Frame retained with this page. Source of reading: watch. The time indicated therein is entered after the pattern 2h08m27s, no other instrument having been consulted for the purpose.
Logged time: 11h24m31s
